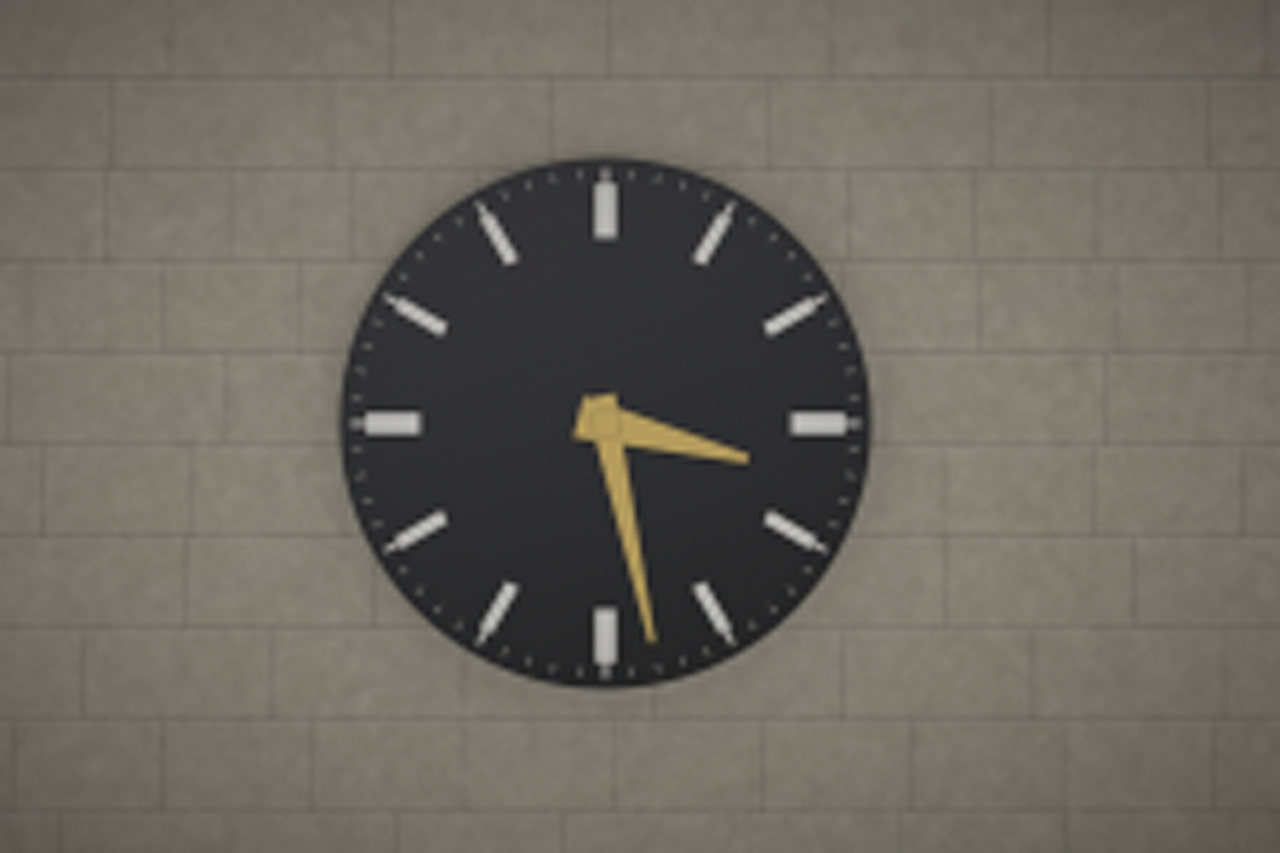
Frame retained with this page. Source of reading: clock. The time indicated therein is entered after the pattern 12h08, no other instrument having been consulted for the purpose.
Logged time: 3h28
